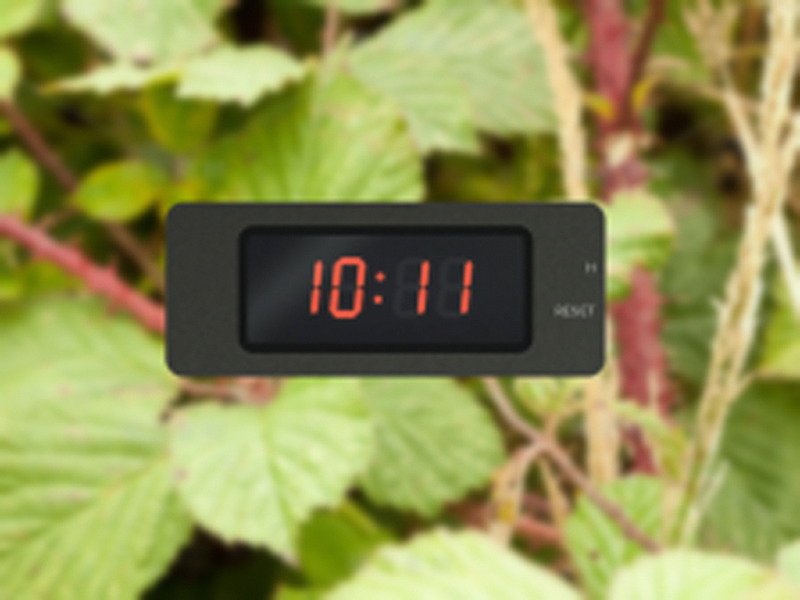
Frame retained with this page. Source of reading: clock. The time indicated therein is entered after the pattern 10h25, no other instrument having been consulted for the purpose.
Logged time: 10h11
